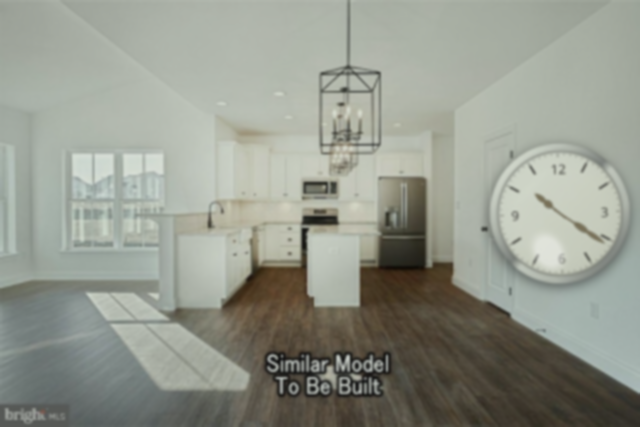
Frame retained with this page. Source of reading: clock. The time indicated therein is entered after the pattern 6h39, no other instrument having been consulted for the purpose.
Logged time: 10h21
